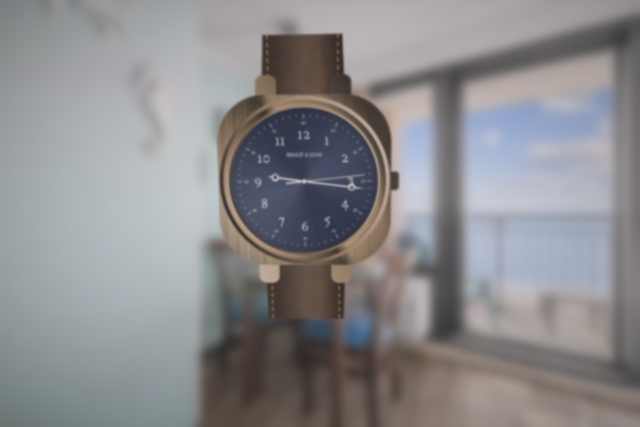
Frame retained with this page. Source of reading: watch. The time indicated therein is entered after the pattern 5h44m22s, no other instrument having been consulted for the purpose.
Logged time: 9h16m14s
